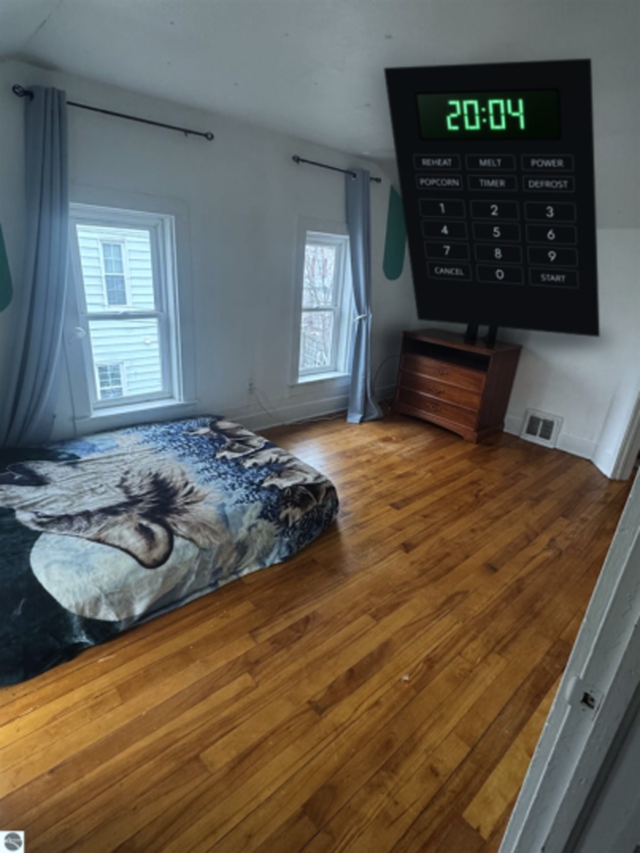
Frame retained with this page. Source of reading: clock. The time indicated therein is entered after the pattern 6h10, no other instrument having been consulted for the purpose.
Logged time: 20h04
